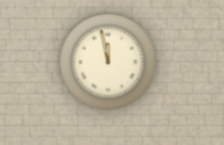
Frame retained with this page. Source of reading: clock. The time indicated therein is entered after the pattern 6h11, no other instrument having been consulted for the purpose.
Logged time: 11h58
